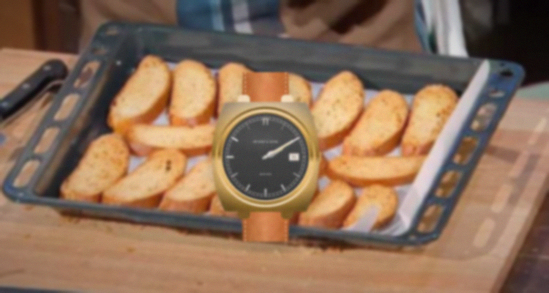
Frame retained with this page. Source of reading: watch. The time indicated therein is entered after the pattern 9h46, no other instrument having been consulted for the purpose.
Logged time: 2h10
